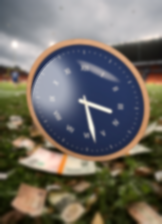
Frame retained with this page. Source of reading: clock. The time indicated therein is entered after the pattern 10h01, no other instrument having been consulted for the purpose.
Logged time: 3h28
